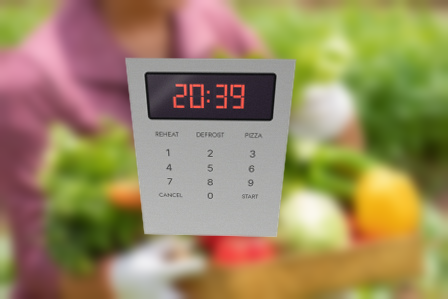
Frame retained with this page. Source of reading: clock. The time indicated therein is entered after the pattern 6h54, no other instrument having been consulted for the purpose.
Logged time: 20h39
